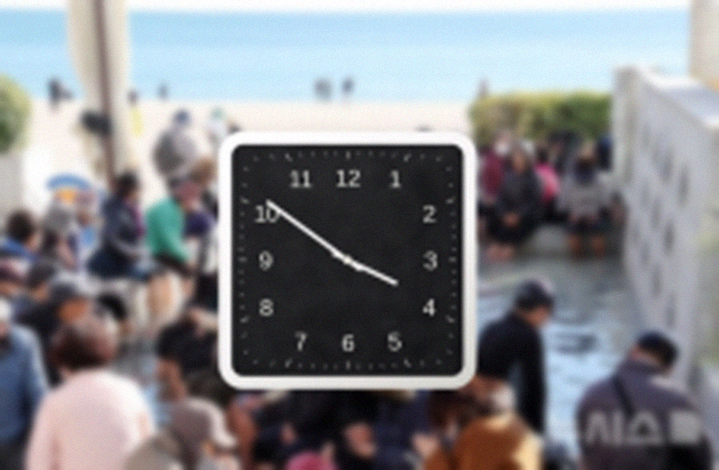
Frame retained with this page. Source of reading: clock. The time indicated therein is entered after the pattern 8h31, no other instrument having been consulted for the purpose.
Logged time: 3h51
